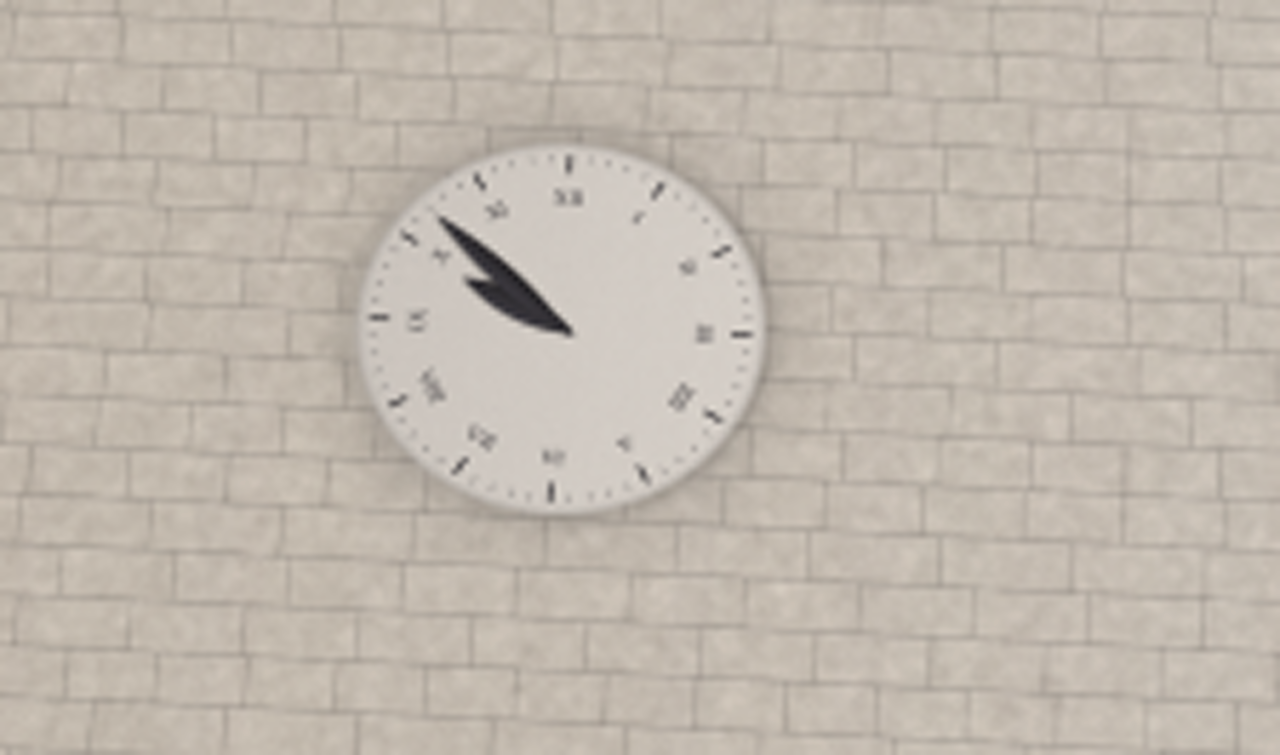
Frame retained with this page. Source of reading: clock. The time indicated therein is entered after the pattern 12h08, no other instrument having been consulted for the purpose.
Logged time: 9h52
